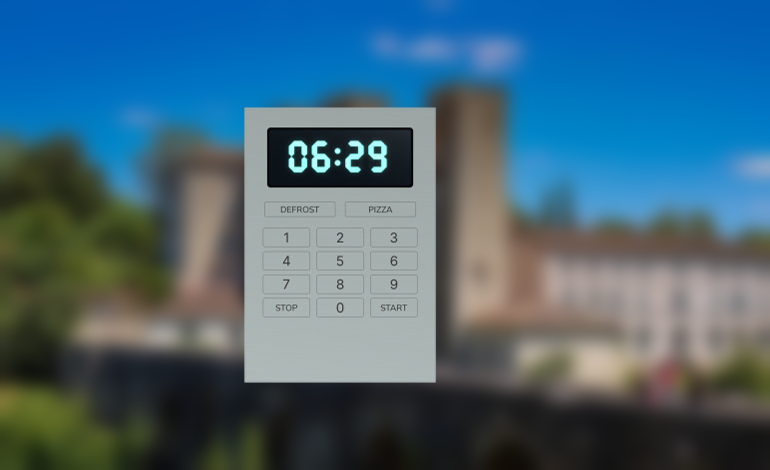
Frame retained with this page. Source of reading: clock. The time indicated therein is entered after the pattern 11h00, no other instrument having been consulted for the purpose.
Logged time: 6h29
